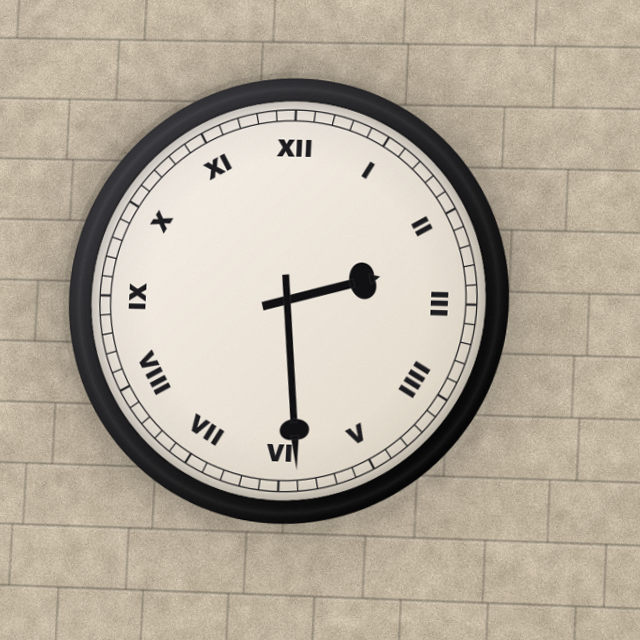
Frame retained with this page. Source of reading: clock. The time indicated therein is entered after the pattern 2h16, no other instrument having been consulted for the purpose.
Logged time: 2h29
